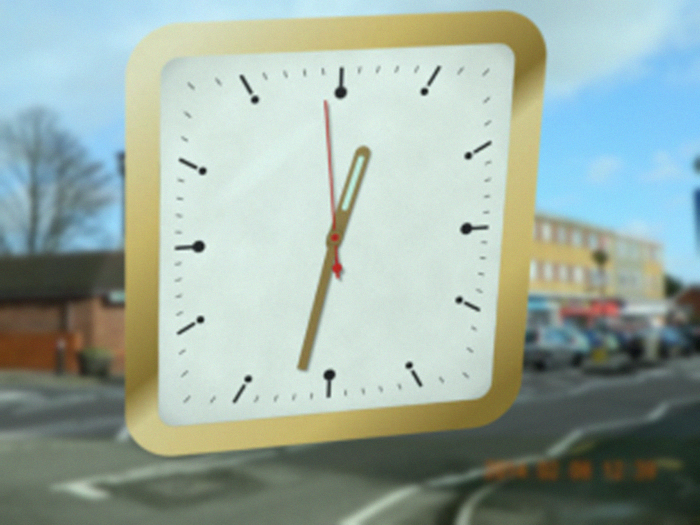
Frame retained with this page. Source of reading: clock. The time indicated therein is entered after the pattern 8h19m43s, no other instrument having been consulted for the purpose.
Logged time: 12h31m59s
